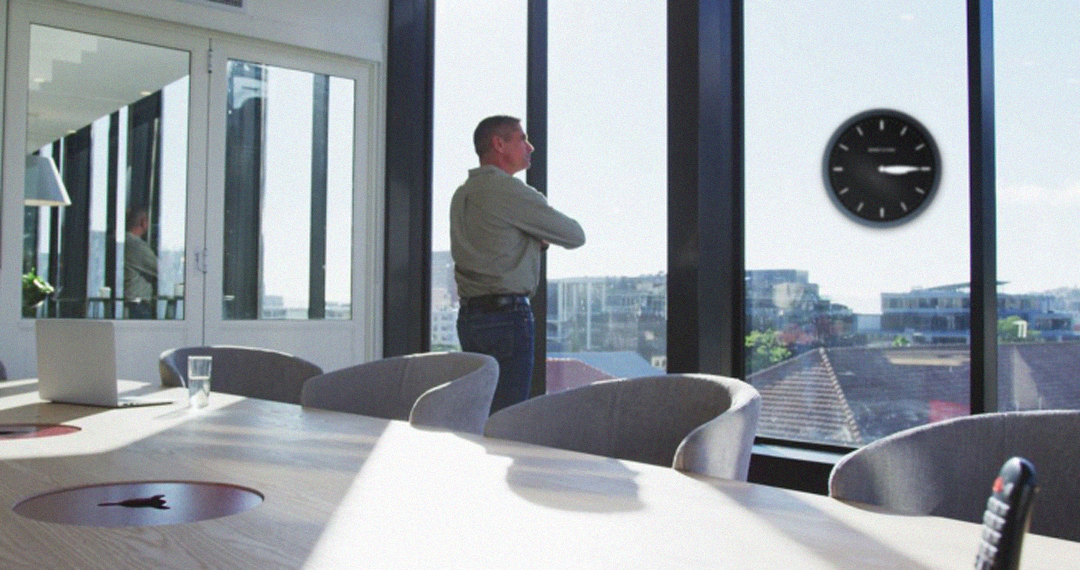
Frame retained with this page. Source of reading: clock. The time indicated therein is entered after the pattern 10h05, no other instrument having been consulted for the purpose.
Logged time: 3h15
